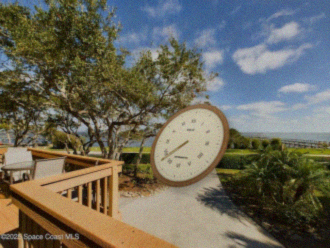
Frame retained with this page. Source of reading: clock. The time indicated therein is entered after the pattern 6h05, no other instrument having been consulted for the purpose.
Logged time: 7h38
